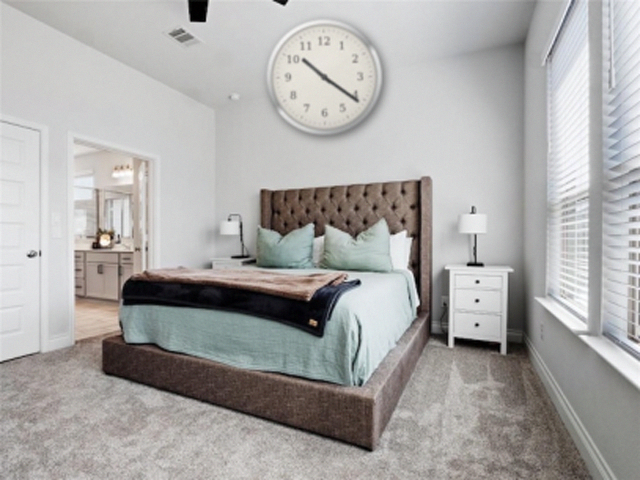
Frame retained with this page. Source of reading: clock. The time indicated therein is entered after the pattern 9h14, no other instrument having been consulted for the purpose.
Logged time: 10h21
